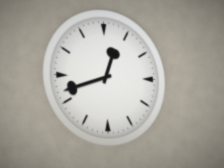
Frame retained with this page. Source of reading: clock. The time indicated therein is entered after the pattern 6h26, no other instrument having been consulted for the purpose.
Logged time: 12h42
